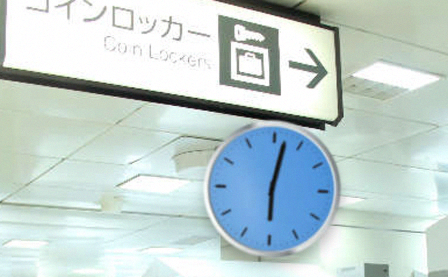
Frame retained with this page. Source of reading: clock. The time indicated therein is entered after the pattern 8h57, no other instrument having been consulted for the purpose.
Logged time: 6h02
